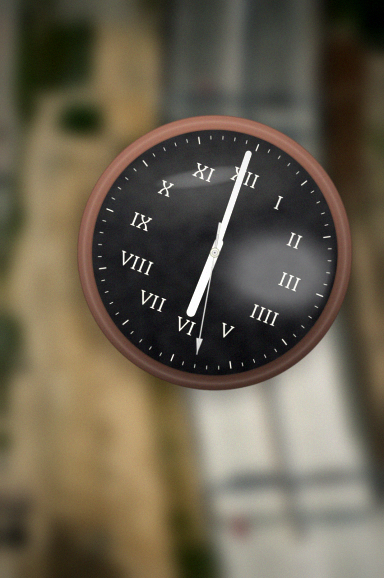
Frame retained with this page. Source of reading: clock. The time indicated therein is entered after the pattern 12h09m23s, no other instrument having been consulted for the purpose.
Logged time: 5h59m28s
